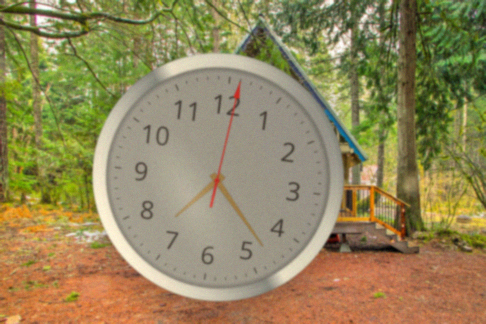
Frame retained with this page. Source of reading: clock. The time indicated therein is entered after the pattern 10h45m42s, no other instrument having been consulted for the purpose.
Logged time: 7h23m01s
